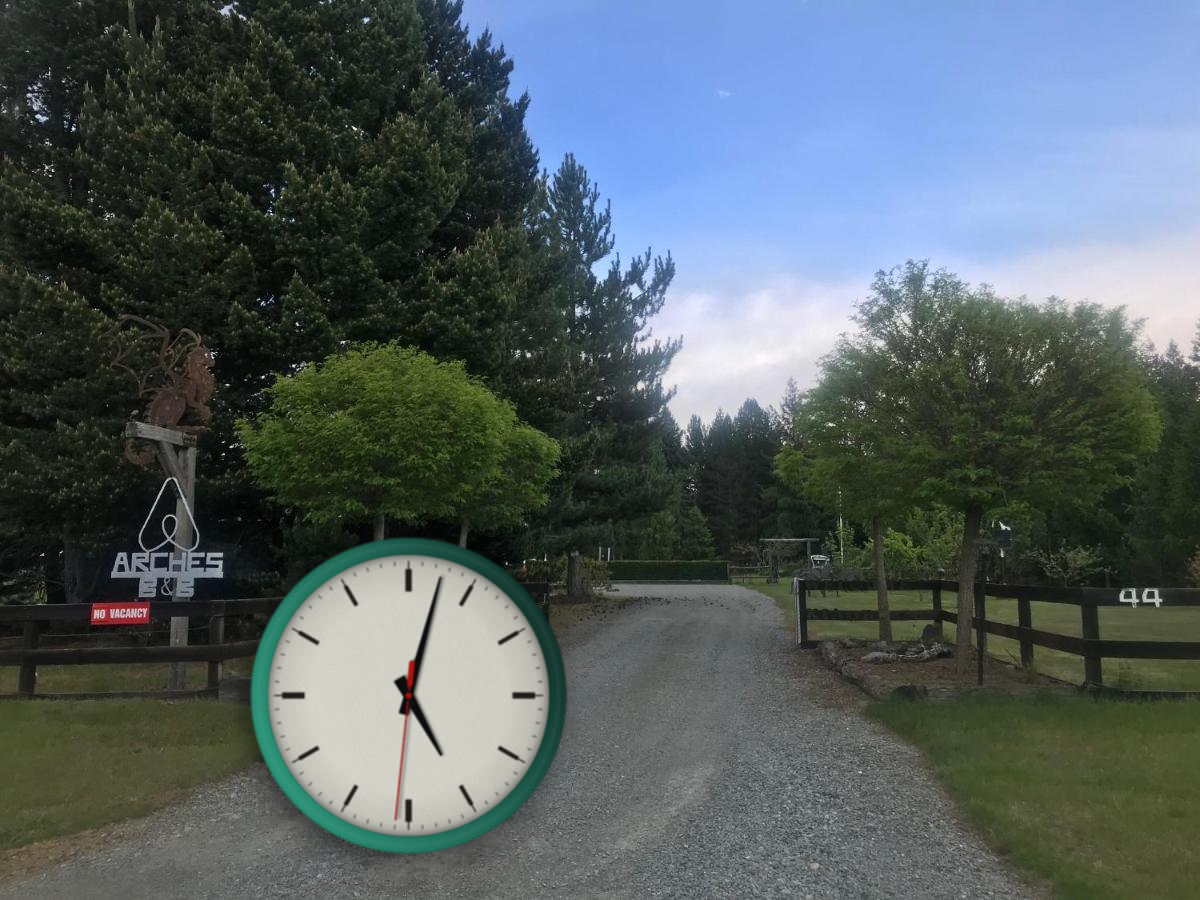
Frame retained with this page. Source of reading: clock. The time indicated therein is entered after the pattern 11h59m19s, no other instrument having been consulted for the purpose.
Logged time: 5h02m31s
